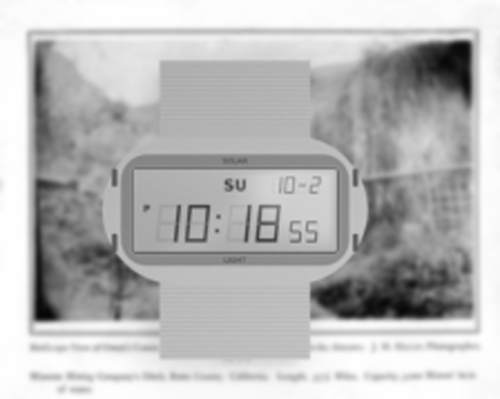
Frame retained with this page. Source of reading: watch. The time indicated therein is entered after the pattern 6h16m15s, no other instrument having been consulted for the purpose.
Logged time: 10h18m55s
